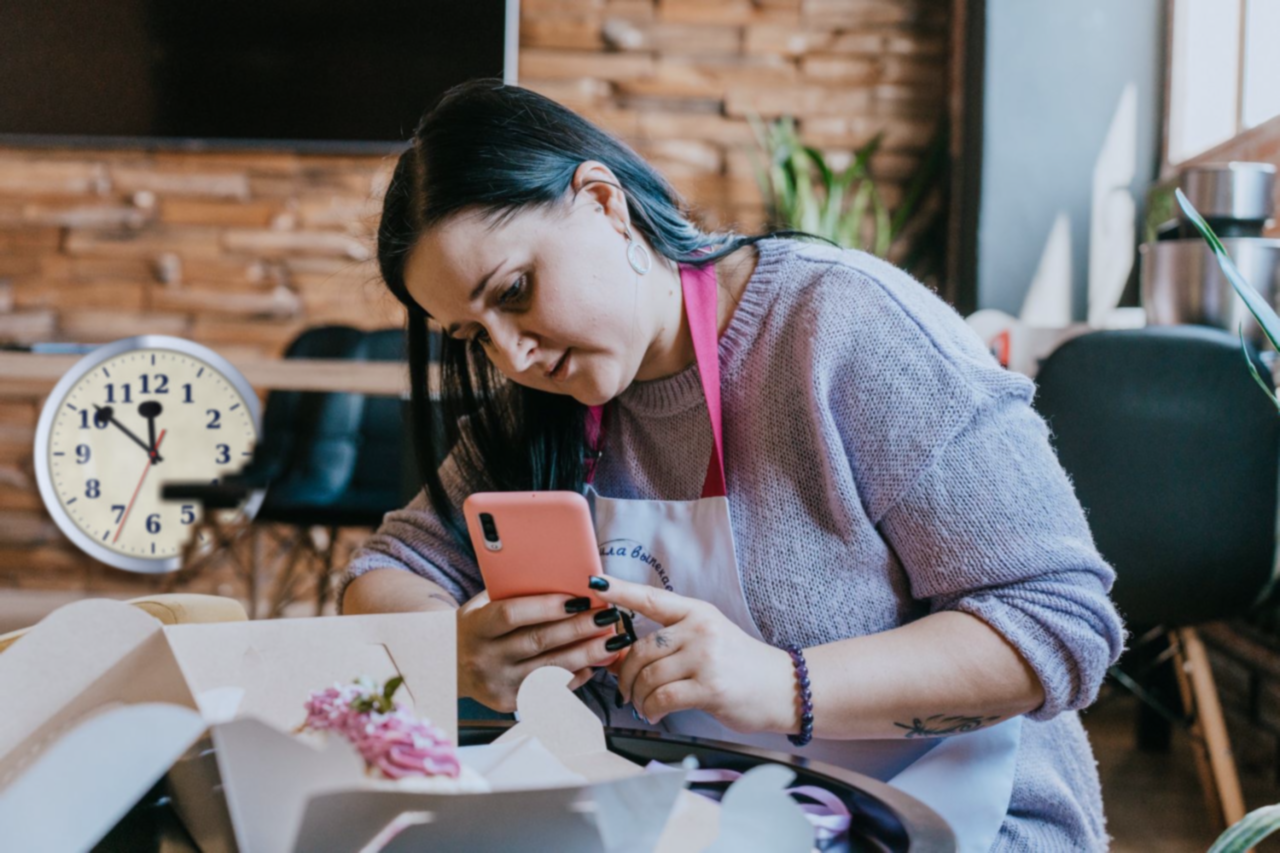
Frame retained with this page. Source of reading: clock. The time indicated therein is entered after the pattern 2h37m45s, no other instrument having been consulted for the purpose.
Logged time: 11h51m34s
